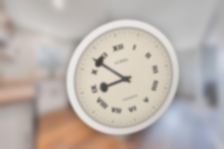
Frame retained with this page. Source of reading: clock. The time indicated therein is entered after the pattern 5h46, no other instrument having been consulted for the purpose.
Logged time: 8h53
